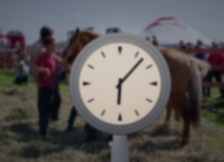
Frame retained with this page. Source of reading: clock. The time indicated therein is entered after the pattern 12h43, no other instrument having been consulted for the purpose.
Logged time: 6h07
